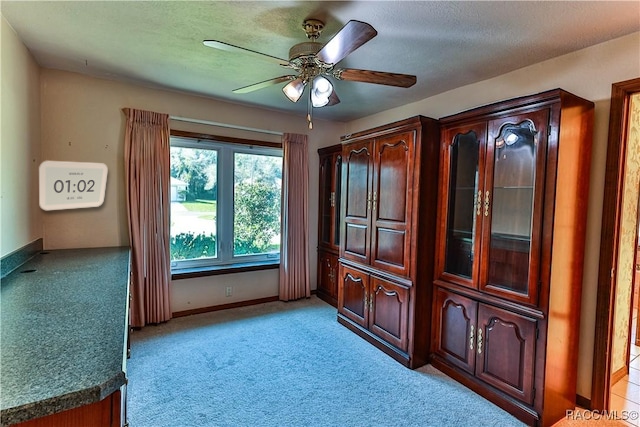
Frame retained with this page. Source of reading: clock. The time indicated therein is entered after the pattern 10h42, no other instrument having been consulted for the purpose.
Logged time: 1h02
